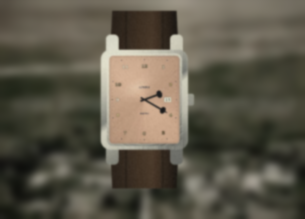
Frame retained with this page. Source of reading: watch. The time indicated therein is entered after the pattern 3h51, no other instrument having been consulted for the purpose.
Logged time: 2h20
